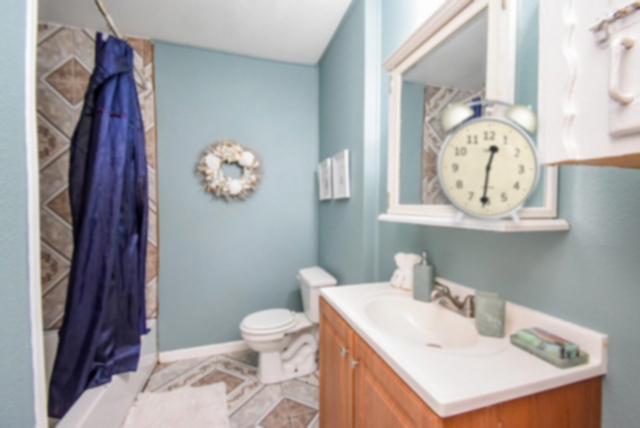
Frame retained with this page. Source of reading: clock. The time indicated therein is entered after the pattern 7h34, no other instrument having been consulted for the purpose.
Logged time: 12h31
